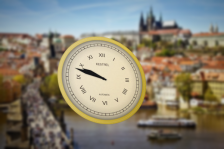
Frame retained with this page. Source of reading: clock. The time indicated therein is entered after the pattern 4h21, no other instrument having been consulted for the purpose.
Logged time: 9h48
